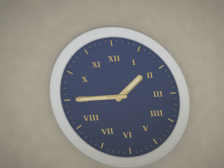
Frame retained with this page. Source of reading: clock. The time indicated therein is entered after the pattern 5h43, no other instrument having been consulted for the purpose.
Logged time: 1h45
